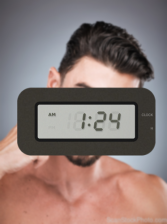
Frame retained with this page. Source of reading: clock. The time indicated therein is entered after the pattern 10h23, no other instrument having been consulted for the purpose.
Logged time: 1h24
